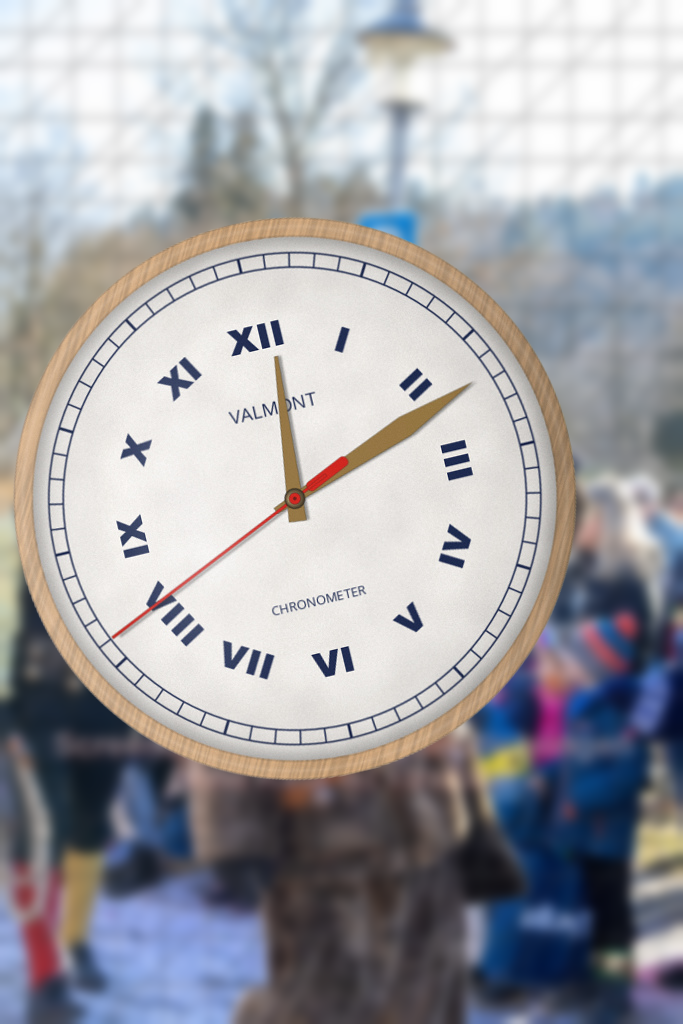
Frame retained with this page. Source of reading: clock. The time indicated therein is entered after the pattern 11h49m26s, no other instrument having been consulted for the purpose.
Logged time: 12h11m41s
